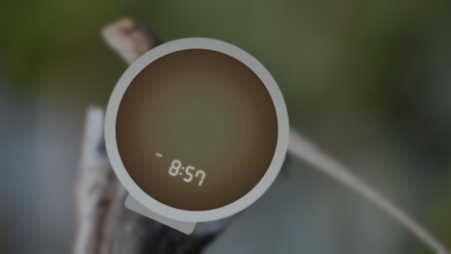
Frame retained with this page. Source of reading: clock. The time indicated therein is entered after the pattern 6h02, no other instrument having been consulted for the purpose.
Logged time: 8h57
